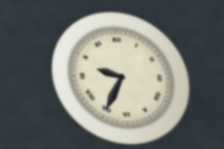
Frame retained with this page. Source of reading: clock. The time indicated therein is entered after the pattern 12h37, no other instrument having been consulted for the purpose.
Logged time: 9h35
